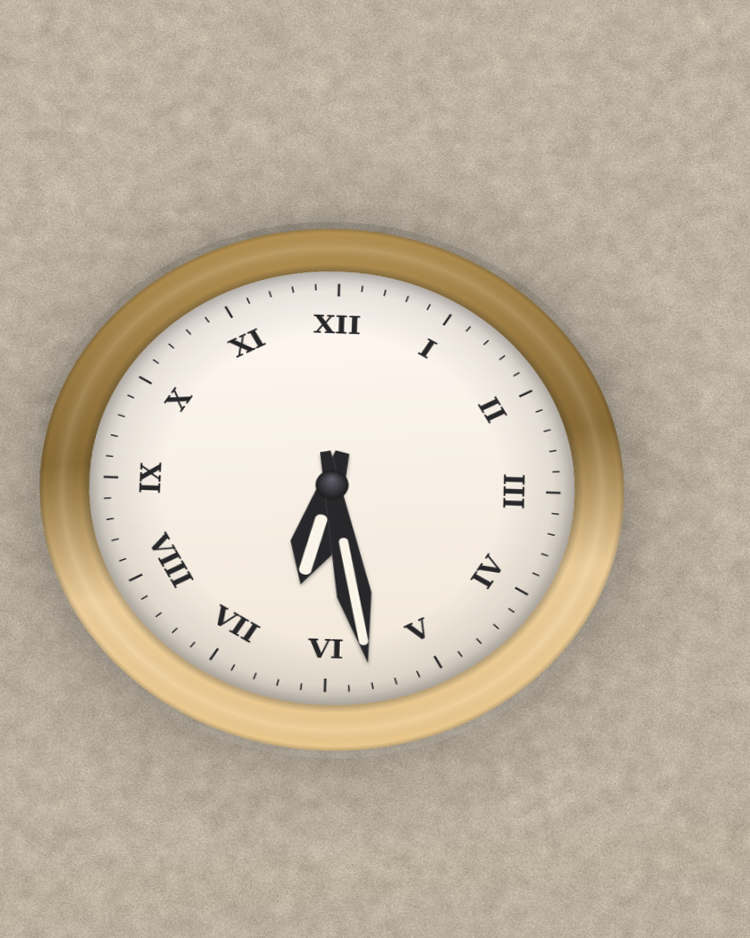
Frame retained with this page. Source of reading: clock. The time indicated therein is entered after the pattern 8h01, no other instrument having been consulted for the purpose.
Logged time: 6h28
